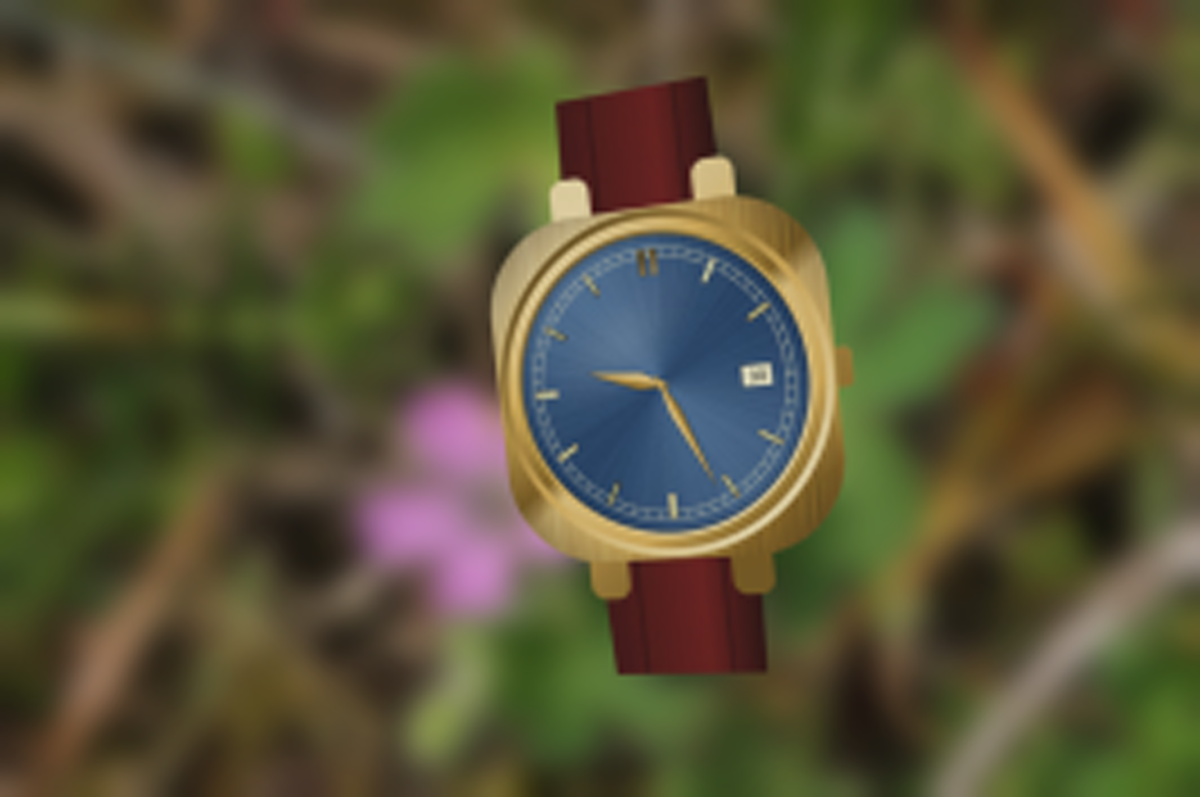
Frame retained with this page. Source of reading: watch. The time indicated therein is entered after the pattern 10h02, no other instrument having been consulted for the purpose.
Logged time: 9h26
